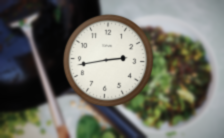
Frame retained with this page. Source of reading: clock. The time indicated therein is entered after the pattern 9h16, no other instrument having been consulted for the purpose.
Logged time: 2h43
